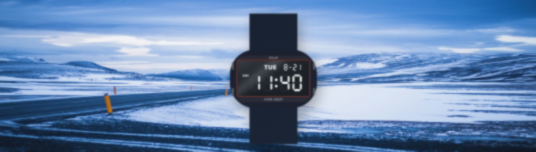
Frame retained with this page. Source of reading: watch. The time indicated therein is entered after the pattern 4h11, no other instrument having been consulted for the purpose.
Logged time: 11h40
